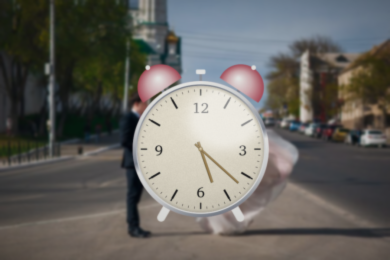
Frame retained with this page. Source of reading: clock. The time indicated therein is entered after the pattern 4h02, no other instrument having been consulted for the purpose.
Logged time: 5h22
